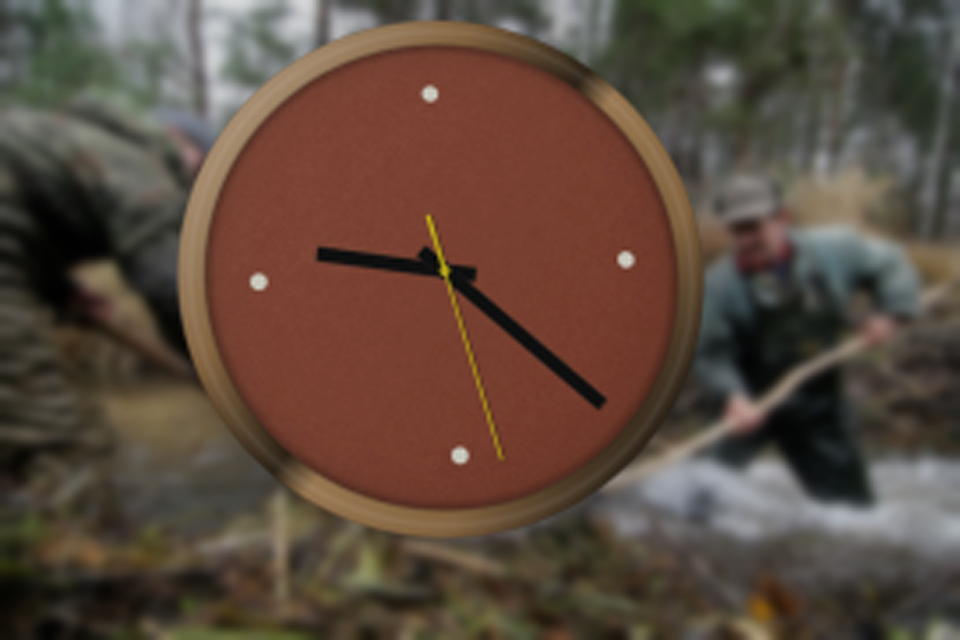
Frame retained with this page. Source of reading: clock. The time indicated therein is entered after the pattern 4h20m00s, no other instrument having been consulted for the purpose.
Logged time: 9h22m28s
